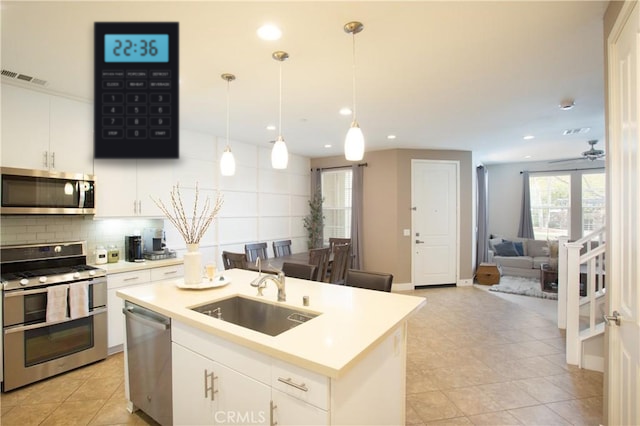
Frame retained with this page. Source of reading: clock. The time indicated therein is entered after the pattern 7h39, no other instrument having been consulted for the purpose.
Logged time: 22h36
